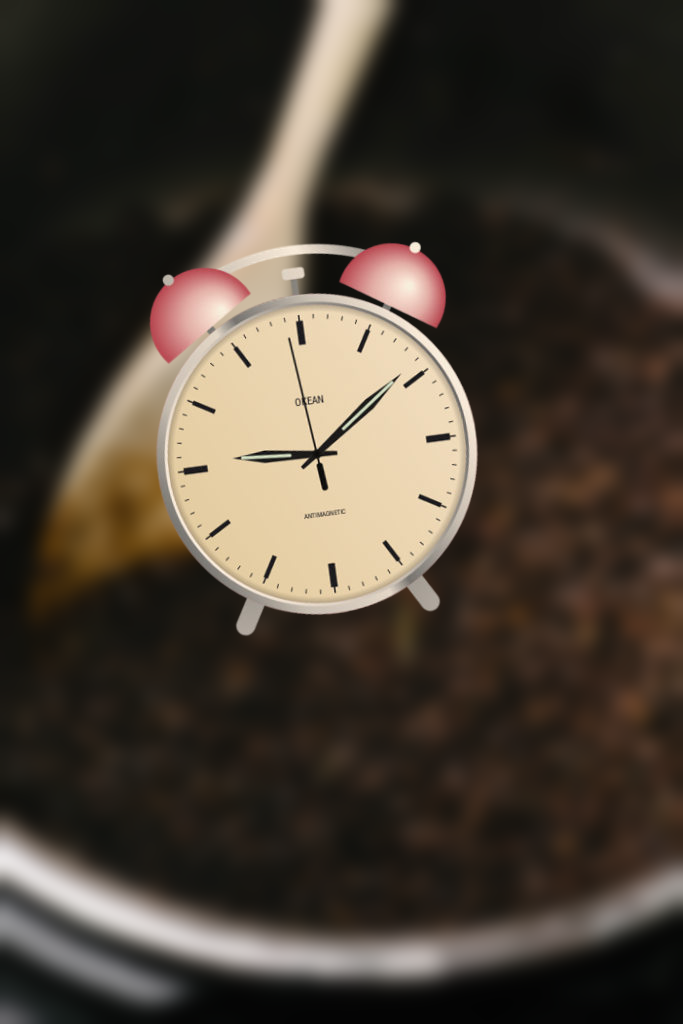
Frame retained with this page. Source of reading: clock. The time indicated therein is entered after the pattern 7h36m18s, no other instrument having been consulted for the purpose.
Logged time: 9h08m59s
